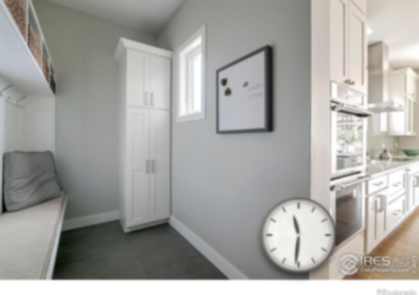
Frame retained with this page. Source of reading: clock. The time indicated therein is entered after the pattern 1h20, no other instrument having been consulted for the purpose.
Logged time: 11h31
